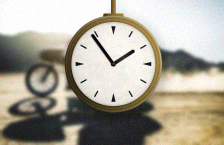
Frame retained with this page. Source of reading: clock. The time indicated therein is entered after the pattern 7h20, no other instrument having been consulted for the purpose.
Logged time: 1h54
